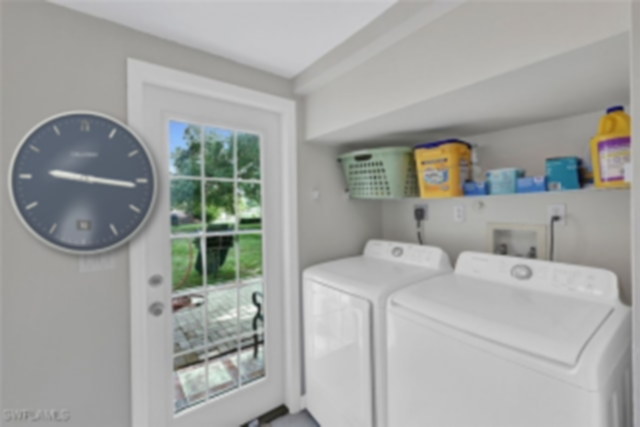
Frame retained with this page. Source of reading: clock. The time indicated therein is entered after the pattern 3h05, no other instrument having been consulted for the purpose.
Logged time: 9h16
